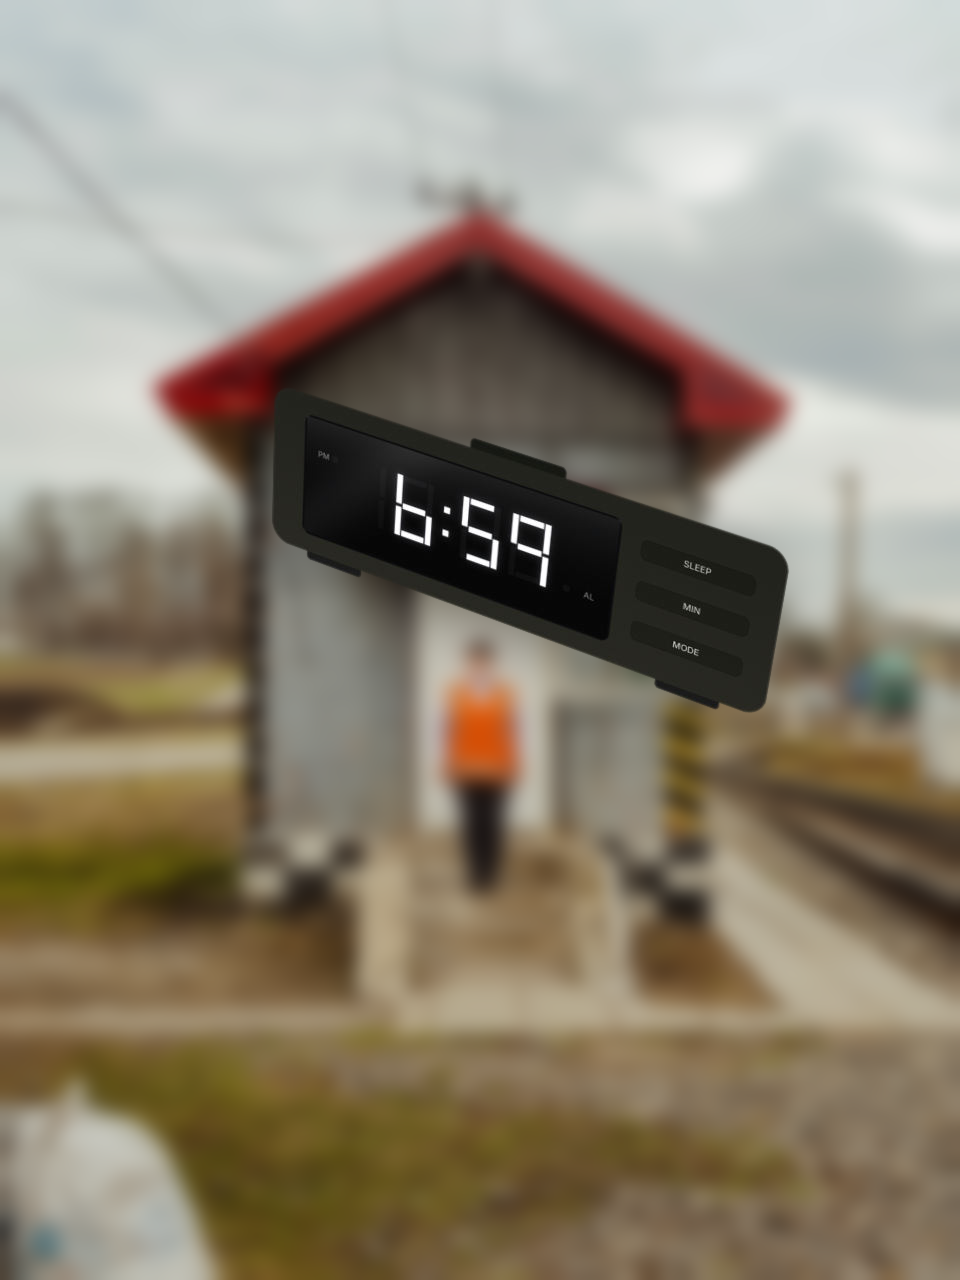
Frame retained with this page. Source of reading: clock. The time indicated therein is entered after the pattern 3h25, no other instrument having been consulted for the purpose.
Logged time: 6h59
